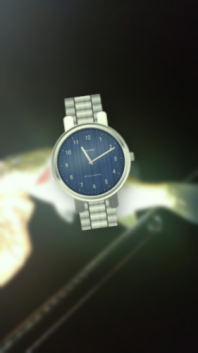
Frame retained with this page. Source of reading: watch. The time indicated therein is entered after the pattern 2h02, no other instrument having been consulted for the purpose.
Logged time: 11h11
